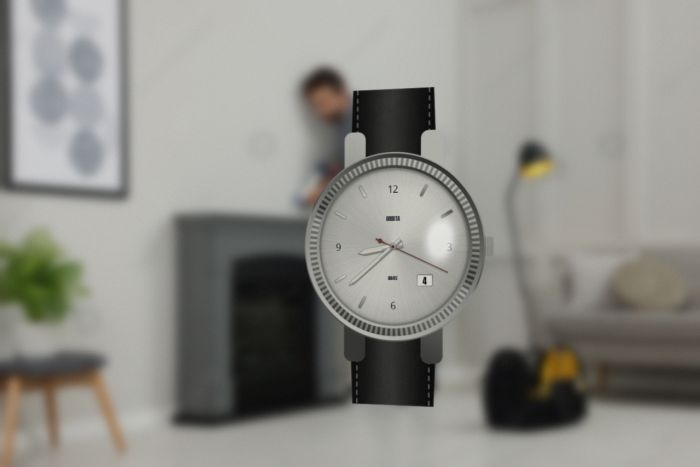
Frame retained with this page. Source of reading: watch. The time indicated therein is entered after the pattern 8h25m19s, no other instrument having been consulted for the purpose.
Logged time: 8h38m19s
